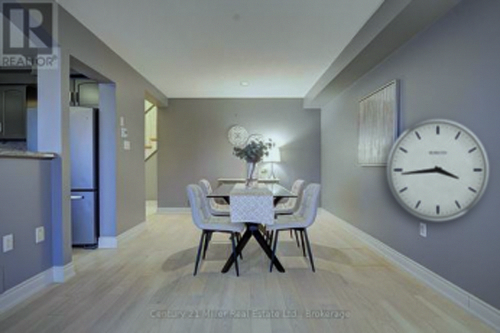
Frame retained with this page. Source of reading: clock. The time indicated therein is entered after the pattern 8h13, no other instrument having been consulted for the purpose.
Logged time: 3h44
